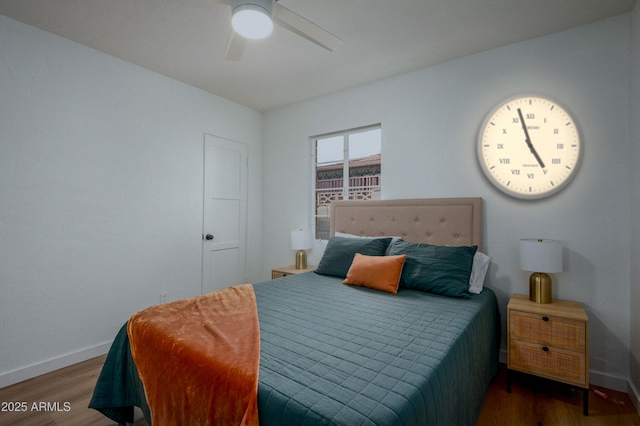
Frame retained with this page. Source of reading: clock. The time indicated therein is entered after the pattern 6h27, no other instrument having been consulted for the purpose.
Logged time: 4h57
